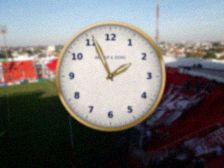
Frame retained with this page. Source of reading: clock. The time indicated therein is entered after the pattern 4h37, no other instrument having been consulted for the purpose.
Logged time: 1h56
